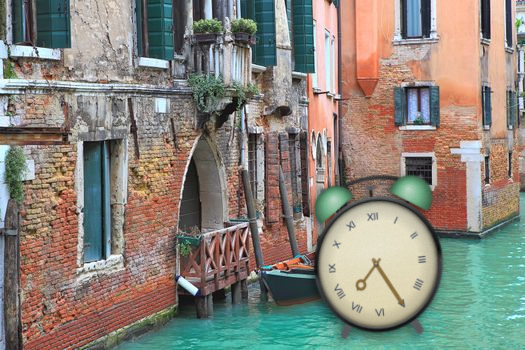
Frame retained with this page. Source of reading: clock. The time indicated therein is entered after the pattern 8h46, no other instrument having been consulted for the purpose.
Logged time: 7h25
